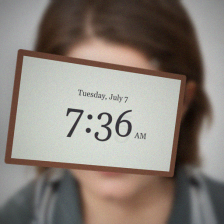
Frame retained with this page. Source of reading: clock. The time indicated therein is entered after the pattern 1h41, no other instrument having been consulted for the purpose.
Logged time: 7h36
